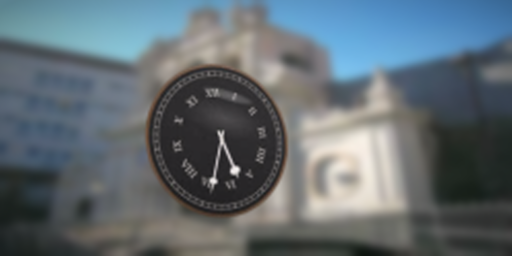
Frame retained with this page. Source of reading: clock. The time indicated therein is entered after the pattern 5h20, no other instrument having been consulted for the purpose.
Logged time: 5h34
